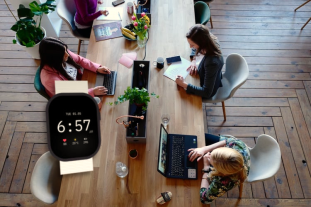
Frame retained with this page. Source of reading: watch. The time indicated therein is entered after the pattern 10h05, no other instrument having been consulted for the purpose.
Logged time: 6h57
